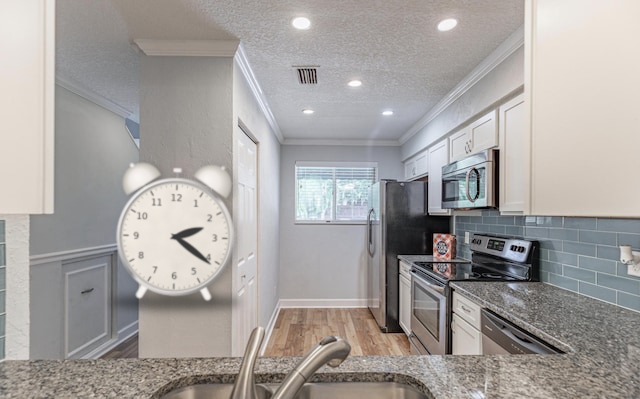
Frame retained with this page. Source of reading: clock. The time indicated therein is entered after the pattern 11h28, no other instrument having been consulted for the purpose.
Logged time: 2h21
